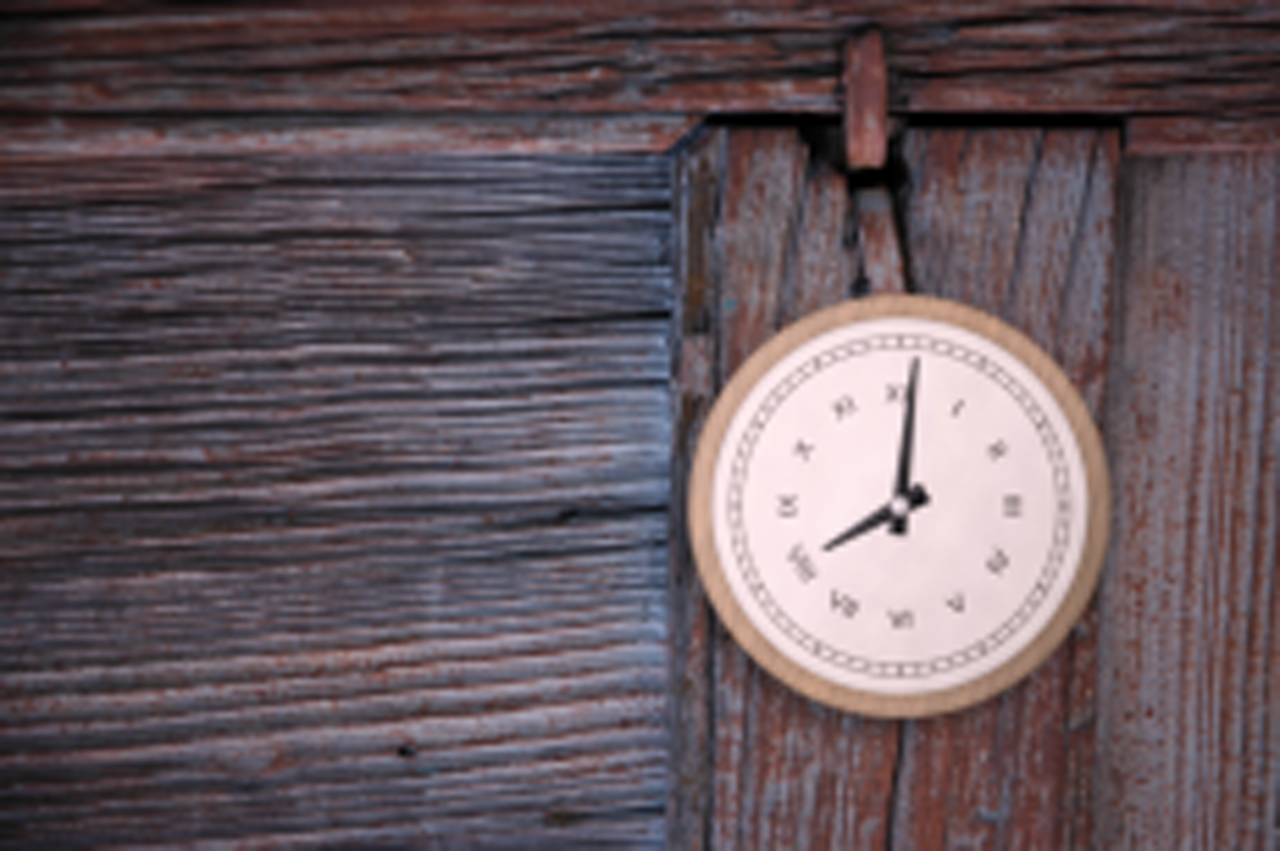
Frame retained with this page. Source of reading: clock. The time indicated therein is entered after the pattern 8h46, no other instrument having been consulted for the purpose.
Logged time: 8h01
